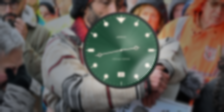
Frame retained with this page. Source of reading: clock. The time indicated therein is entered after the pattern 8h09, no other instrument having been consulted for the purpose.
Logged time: 2h43
